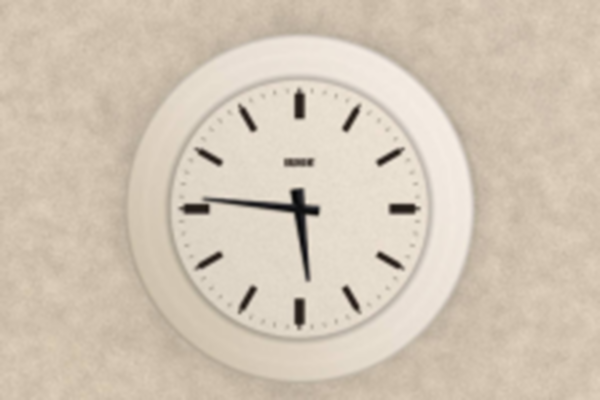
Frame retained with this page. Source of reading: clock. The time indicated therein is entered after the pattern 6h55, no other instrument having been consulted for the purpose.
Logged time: 5h46
